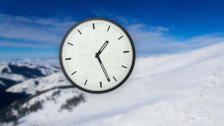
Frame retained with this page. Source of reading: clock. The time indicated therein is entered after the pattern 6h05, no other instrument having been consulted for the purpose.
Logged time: 1h27
